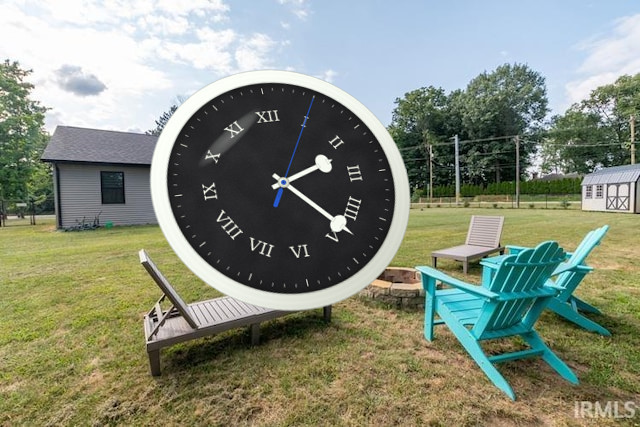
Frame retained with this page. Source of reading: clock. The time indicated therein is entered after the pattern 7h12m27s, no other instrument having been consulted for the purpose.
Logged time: 2h23m05s
